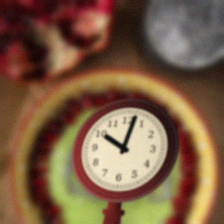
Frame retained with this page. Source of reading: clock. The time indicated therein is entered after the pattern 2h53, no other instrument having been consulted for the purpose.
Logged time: 10h02
